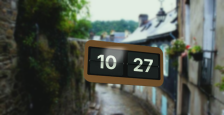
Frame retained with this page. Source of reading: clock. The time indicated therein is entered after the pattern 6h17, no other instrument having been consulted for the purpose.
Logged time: 10h27
